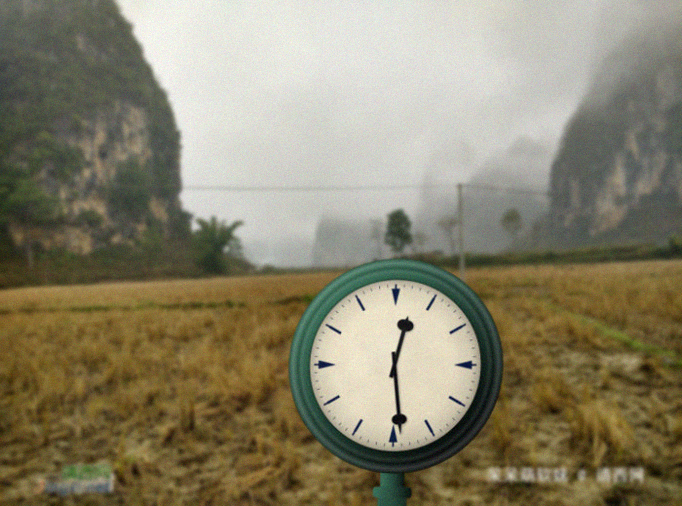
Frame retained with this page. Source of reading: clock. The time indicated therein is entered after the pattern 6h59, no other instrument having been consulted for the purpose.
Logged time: 12h29
